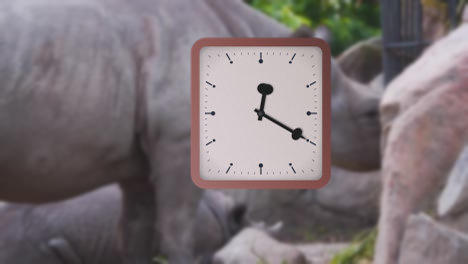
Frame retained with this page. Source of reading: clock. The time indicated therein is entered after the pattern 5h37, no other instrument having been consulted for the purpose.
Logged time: 12h20
